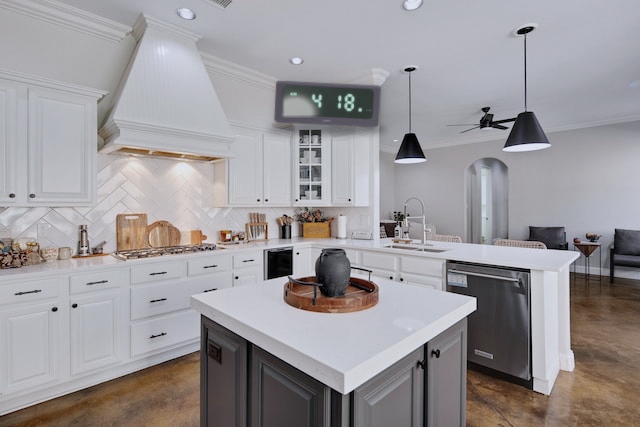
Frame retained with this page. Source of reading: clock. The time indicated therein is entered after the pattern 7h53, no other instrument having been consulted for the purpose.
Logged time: 4h18
